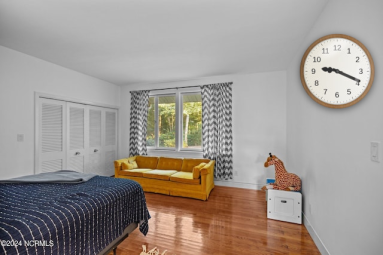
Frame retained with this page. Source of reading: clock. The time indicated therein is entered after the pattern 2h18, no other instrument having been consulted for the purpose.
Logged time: 9h19
